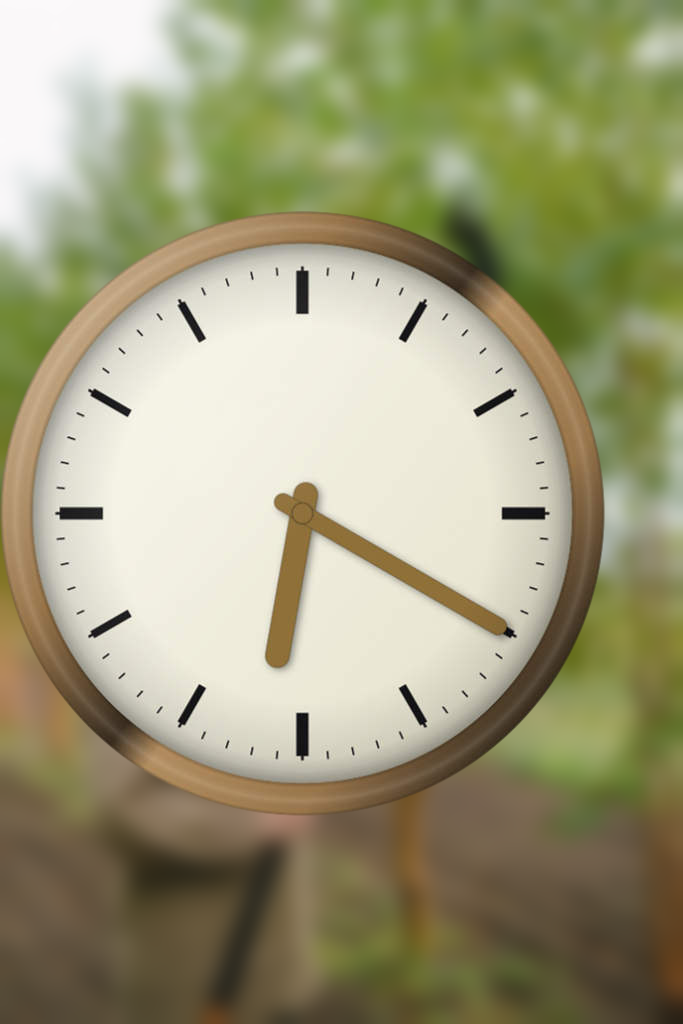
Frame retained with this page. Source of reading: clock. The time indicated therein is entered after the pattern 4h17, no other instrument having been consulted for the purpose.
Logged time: 6h20
